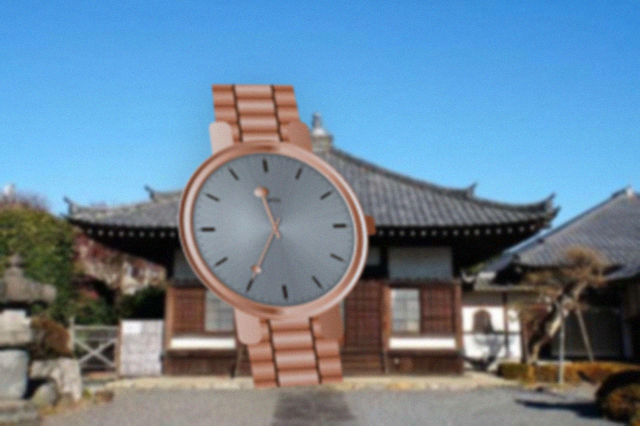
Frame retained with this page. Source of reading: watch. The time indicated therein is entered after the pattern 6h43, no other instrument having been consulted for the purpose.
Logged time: 11h35
